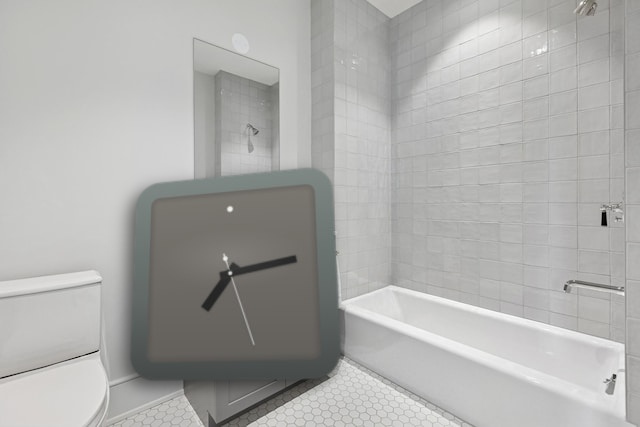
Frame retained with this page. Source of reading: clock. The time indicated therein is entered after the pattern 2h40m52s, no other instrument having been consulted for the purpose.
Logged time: 7h13m27s
